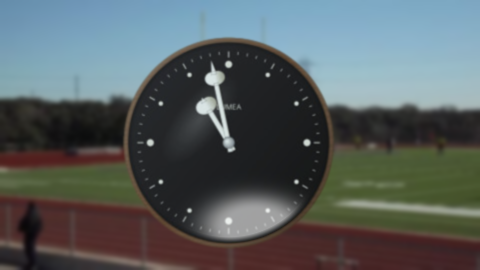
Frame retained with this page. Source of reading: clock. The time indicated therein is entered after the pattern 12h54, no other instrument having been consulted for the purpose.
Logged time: 10h58
